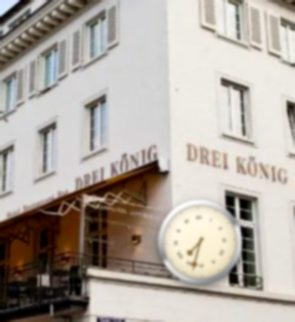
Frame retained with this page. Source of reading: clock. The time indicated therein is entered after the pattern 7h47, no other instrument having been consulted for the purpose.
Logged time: 7h33
